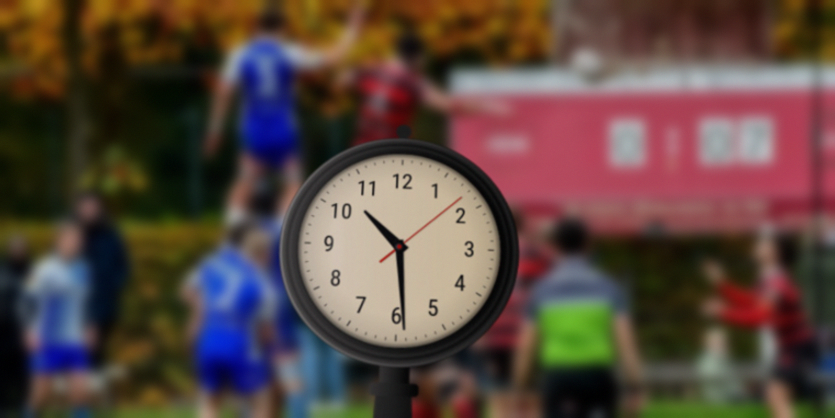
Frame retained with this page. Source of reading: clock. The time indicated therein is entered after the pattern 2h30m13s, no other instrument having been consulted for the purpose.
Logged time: 10h29m08s
